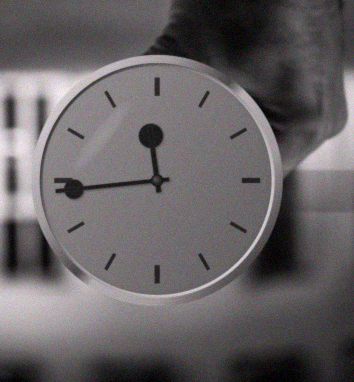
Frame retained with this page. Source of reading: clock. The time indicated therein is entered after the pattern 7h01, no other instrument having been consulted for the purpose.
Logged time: 11h44
